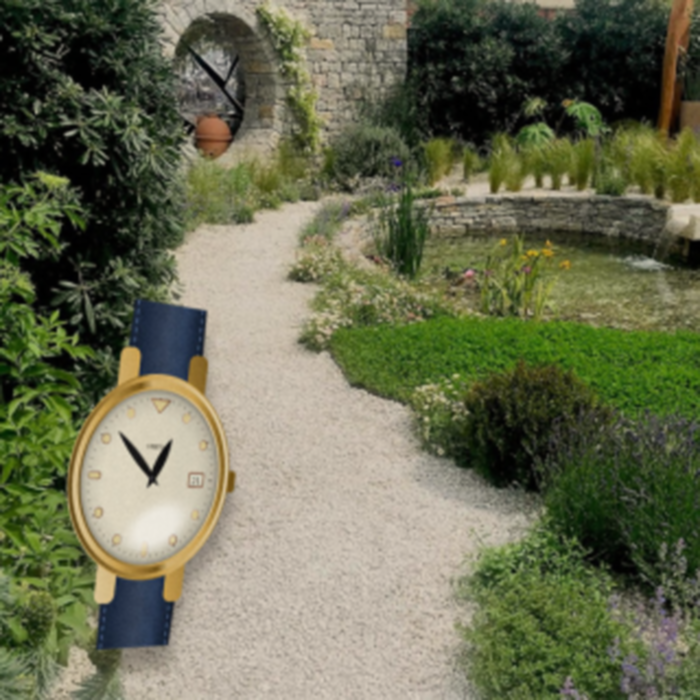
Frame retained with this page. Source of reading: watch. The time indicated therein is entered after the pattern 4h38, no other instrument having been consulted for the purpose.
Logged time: 12h52
